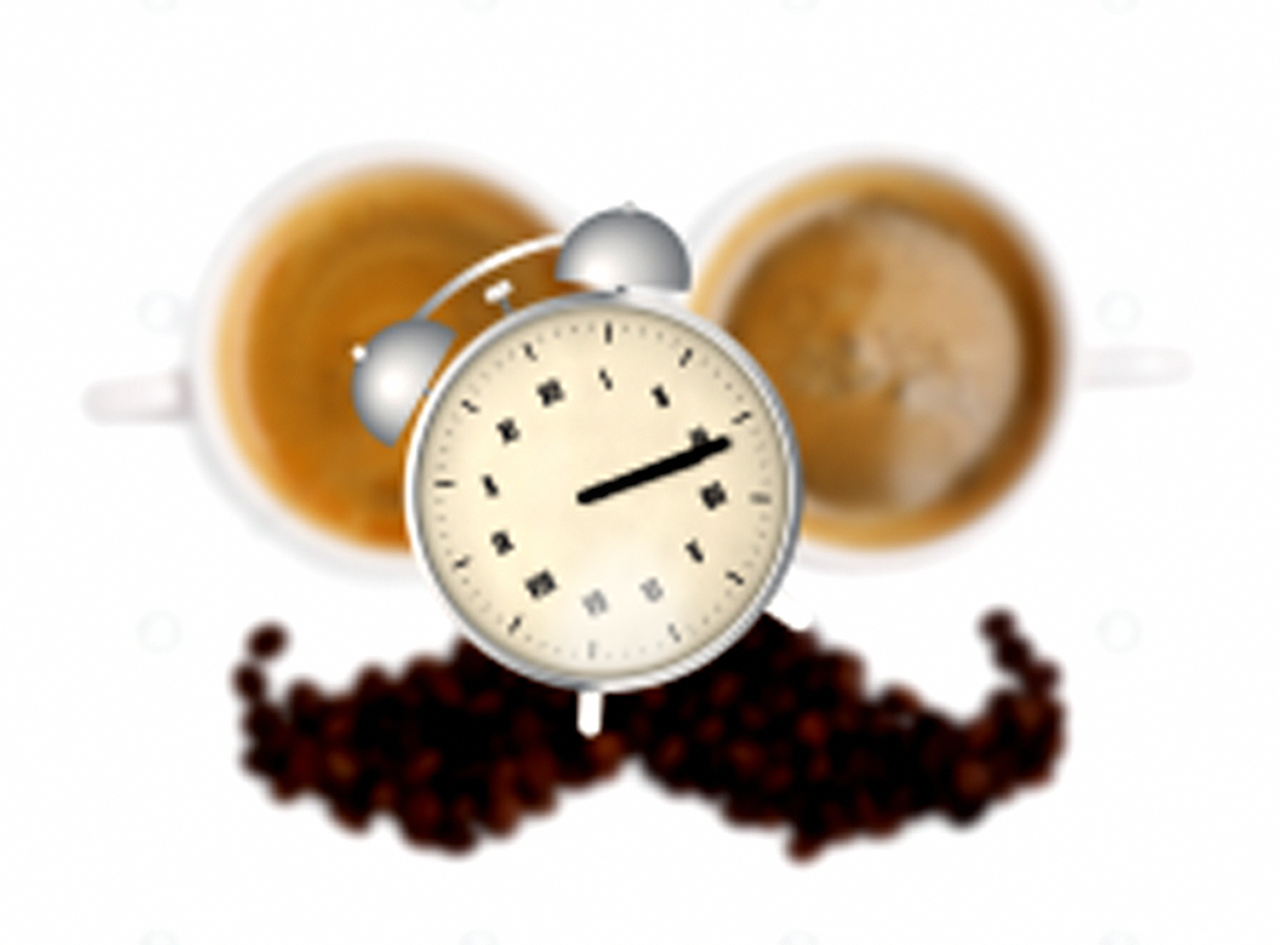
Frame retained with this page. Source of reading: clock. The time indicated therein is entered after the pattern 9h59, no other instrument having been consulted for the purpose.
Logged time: 3h16
